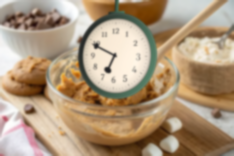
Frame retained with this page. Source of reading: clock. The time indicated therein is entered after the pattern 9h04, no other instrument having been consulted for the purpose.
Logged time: 6h49
